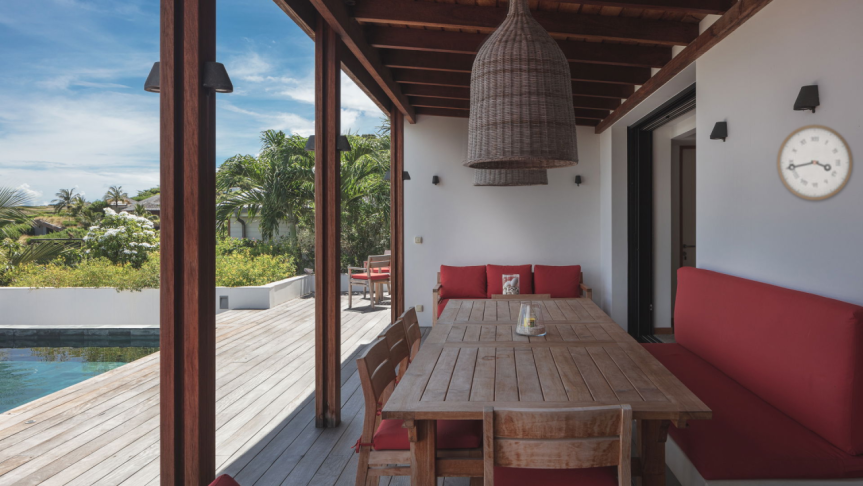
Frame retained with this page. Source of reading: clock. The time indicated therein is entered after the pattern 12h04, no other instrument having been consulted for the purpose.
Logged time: 3h43
